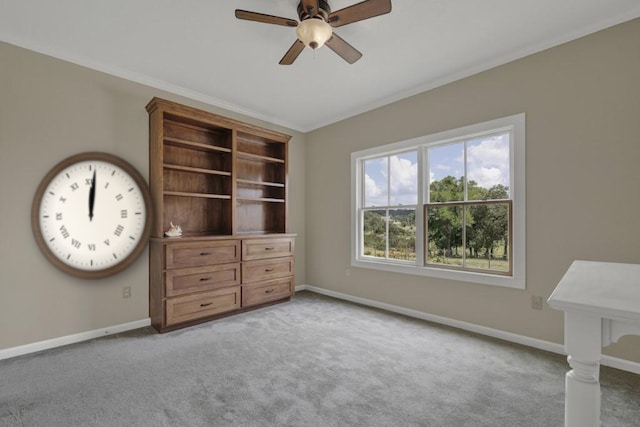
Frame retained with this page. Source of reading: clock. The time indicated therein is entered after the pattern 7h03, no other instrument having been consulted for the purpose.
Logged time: 12h01
